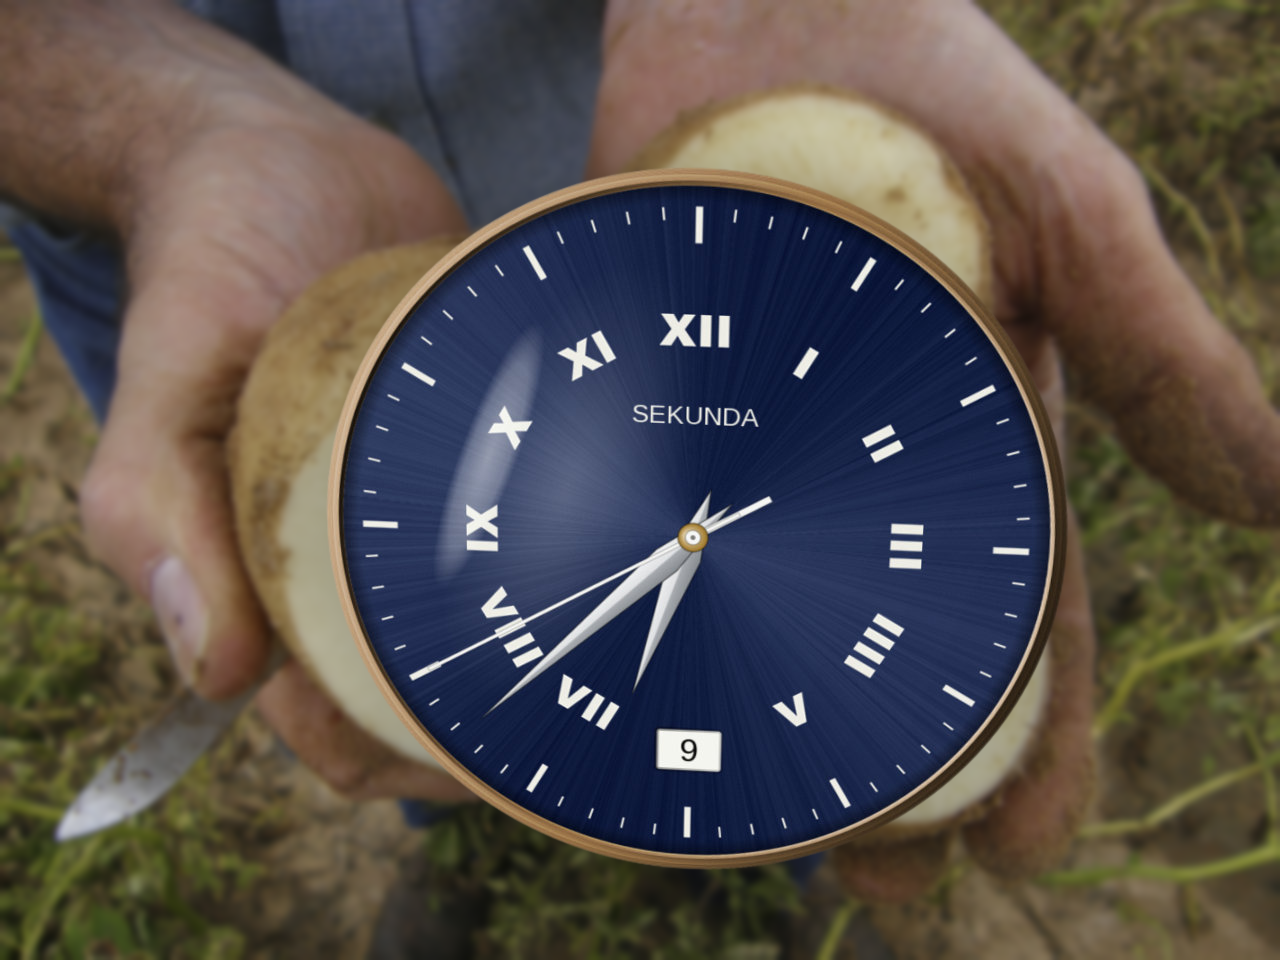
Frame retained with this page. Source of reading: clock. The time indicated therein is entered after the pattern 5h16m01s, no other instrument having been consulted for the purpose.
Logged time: 6h37m40s
